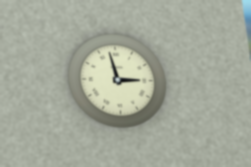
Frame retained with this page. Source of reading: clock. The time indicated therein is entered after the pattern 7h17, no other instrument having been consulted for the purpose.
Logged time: 2h58
